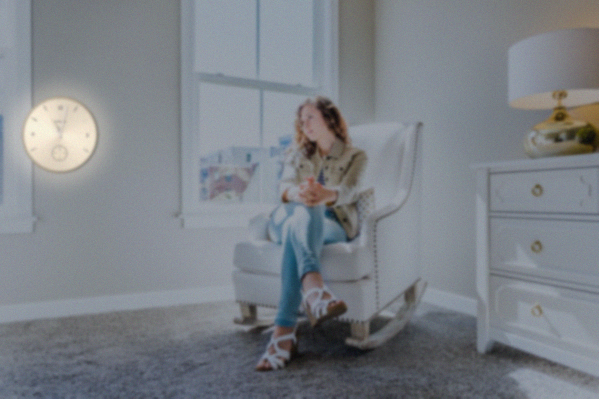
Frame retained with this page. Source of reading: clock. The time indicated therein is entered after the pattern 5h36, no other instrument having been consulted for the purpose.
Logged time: 11h02
